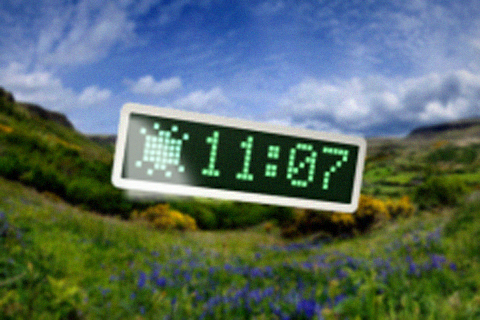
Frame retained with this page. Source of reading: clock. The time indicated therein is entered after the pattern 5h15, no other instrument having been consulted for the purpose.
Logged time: 11h07
